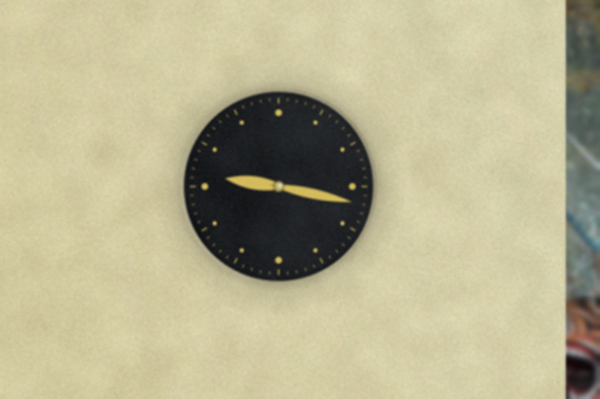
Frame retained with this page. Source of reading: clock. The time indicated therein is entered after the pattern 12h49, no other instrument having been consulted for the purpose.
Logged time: 9h17
